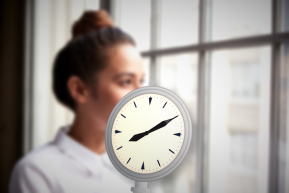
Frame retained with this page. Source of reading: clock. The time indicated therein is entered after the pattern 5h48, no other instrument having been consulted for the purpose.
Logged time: 8h10
